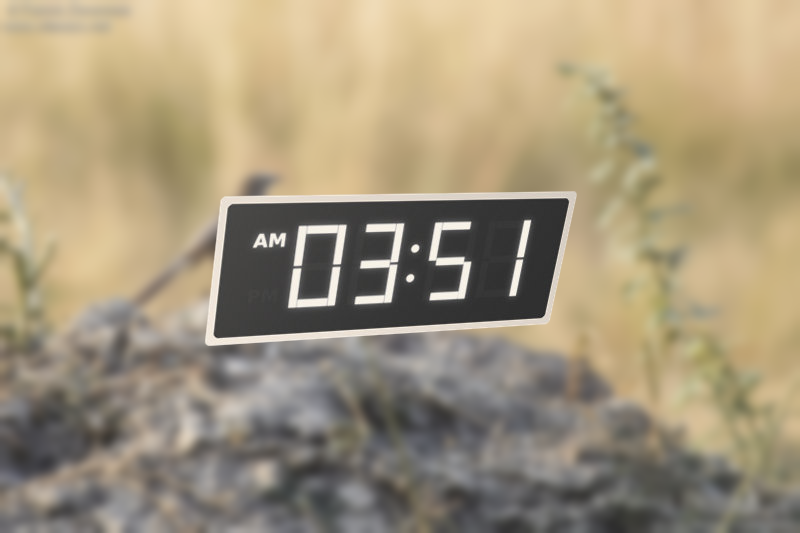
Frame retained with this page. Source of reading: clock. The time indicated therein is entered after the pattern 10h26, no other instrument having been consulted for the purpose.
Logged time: 3h51
